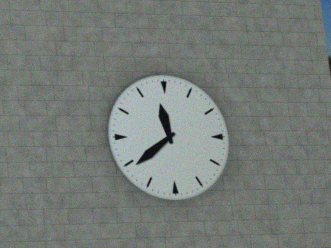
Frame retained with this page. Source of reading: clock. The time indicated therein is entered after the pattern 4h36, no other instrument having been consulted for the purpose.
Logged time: 11h39
